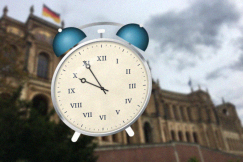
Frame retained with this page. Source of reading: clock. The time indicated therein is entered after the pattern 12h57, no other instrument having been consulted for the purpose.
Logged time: 9h55
